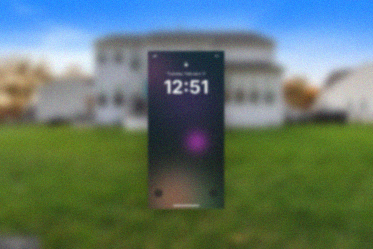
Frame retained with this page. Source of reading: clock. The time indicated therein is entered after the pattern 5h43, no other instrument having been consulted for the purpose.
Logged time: 12h51
